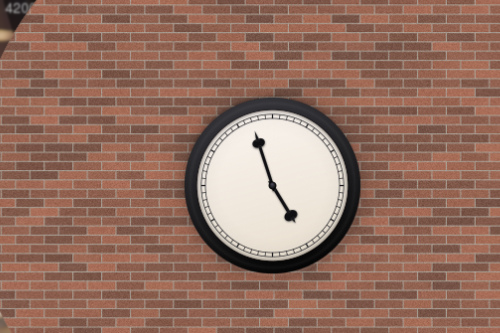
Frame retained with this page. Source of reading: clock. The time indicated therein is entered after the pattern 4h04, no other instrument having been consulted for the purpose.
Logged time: 4h57
